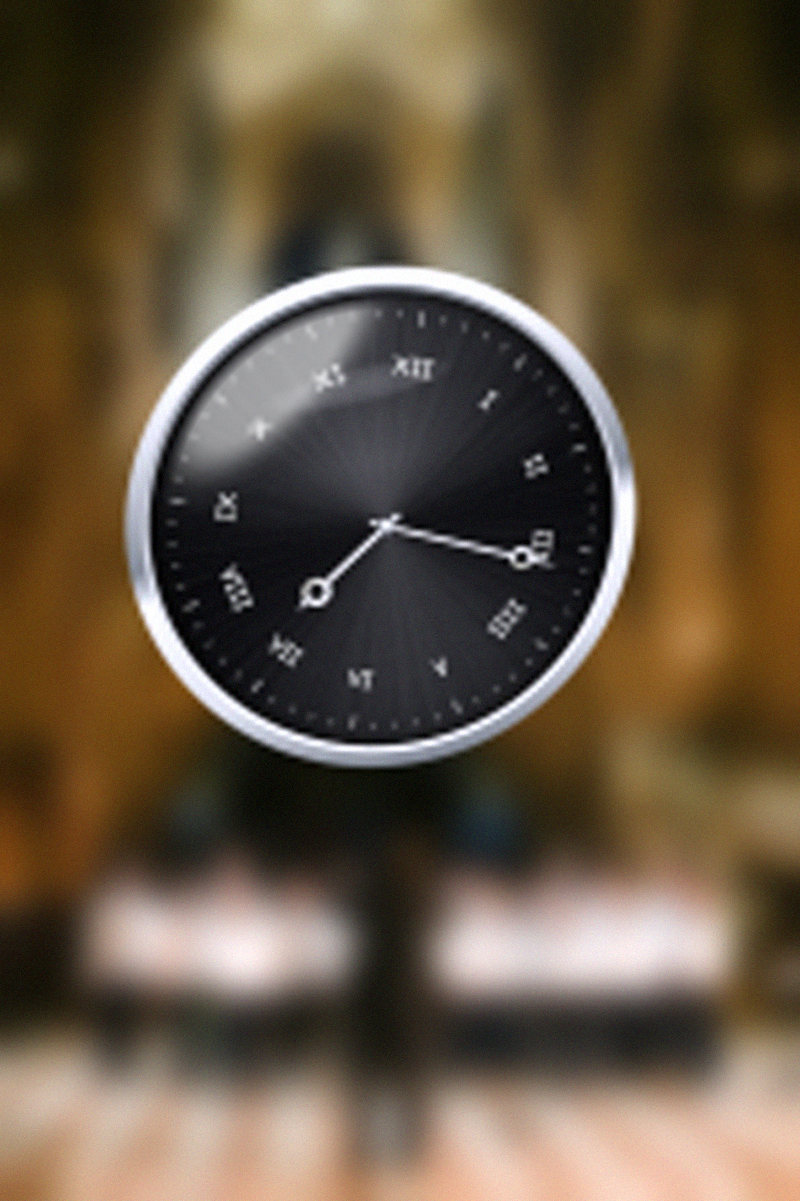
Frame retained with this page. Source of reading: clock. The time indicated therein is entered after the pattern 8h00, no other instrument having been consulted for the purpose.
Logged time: 7h16
